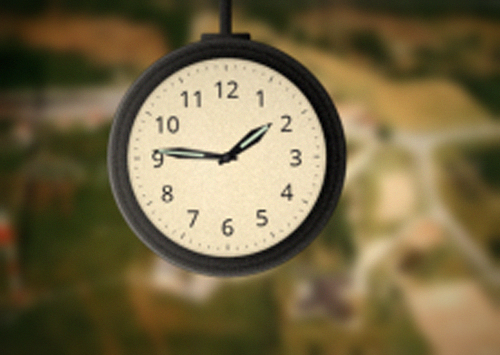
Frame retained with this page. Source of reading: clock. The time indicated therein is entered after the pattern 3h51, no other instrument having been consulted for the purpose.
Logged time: 1h46
